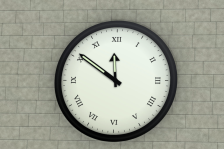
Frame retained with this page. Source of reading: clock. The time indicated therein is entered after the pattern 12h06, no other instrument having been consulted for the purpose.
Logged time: 11h51
